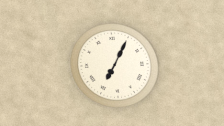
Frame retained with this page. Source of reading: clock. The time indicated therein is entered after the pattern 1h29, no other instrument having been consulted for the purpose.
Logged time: 7h05
